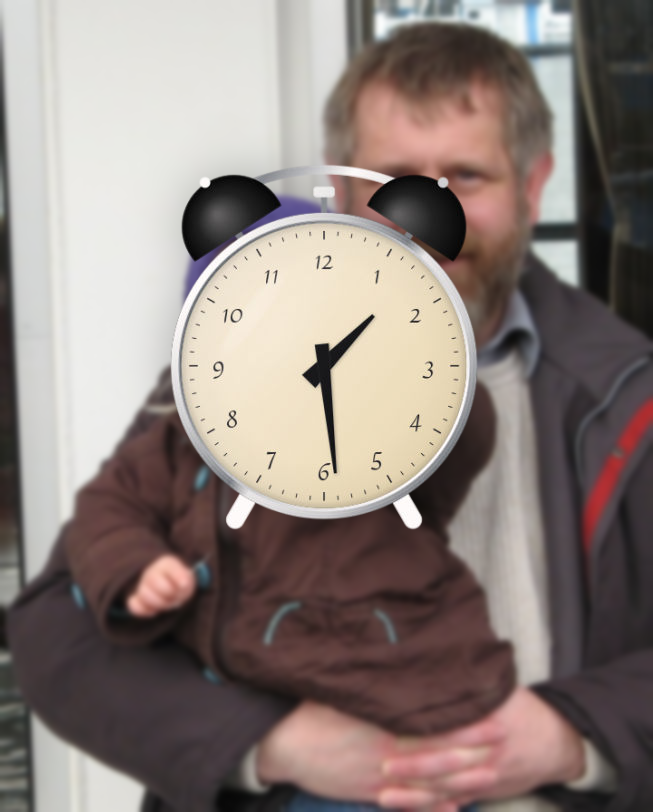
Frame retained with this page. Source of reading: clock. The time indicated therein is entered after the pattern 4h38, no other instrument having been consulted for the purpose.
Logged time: 1h29
